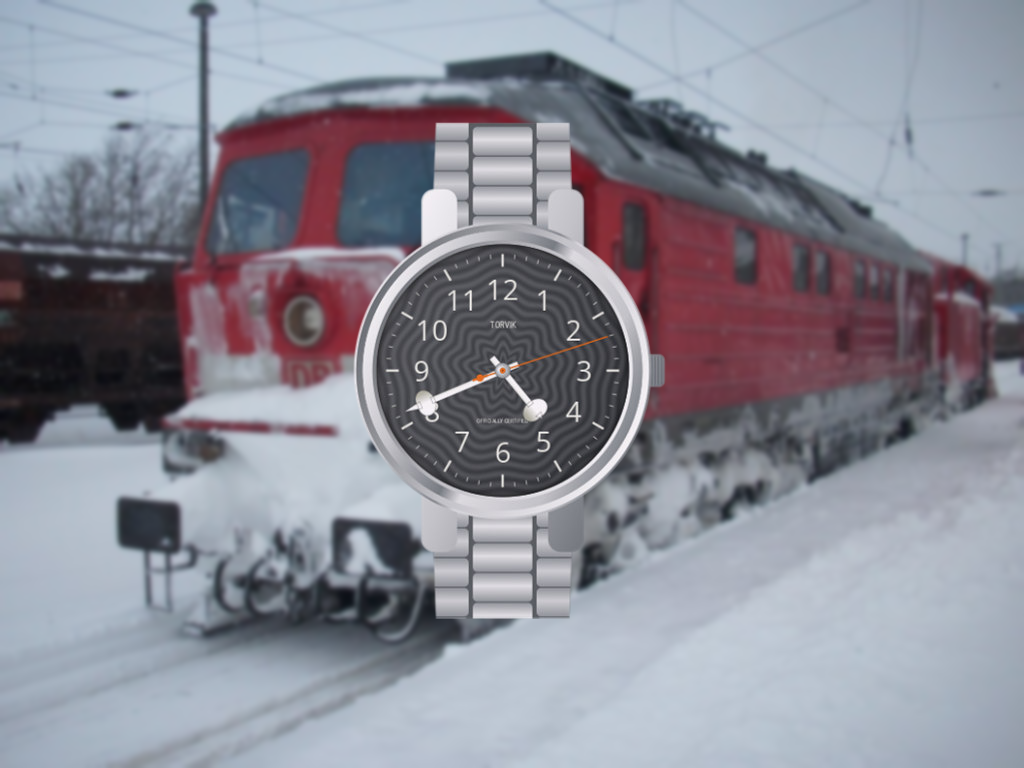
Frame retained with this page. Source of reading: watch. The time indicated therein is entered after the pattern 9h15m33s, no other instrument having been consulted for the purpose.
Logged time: 4h41m12s
